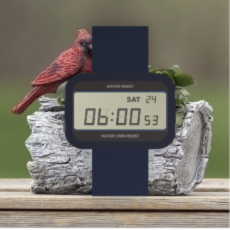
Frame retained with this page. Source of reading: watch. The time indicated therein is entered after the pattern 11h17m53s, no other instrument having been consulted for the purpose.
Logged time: 6h00m53s
